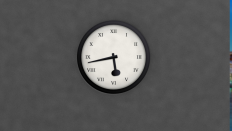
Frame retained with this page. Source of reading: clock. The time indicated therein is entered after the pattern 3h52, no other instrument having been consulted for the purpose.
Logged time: 5h43
